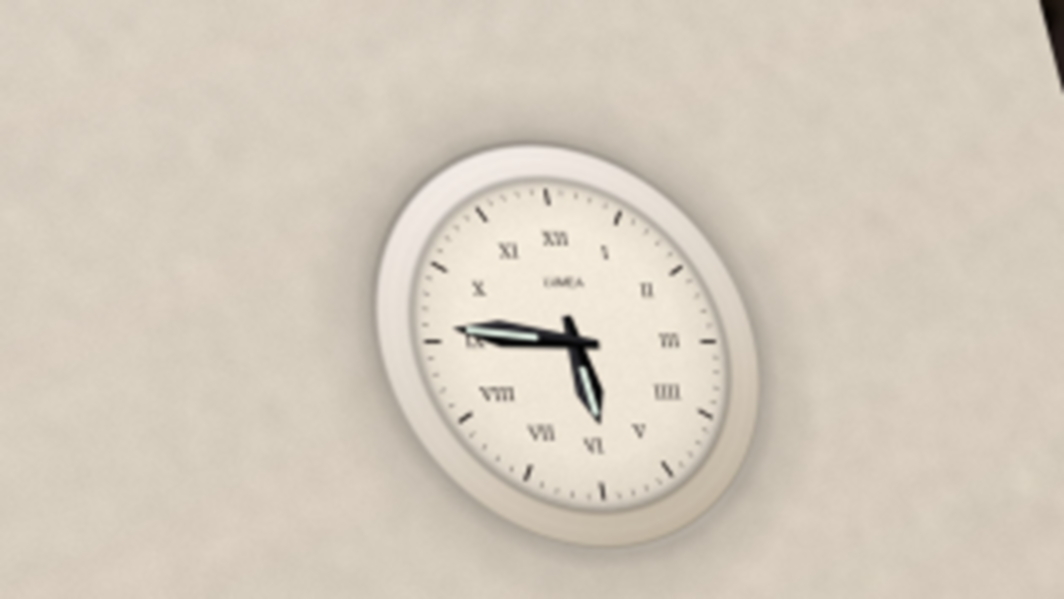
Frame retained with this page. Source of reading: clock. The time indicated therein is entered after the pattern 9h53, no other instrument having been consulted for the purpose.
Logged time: 5h46
